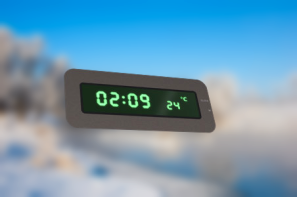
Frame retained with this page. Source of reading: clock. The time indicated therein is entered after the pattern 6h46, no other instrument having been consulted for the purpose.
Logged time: 2h09
